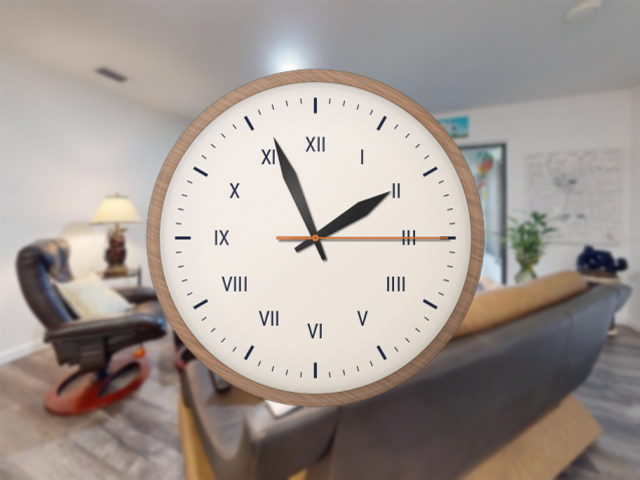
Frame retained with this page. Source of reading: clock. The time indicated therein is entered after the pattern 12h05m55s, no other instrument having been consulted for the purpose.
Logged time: 1h56m15s
